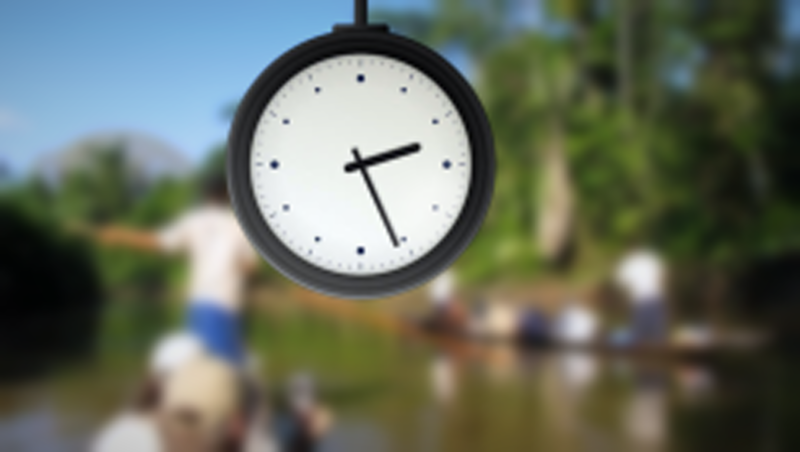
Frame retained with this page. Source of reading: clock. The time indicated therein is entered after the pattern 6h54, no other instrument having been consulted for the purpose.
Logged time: 2h26
